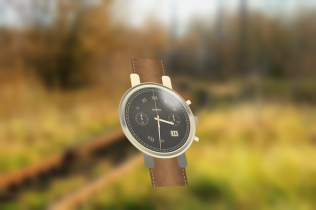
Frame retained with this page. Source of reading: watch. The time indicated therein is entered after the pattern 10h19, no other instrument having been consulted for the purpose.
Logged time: 3h31
